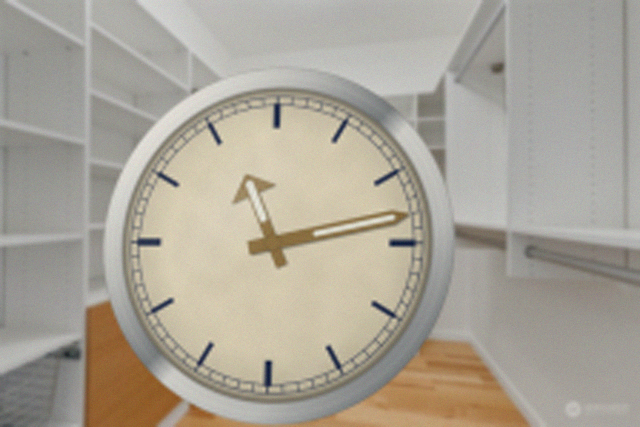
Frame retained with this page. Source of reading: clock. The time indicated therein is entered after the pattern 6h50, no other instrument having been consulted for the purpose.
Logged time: 11h13
